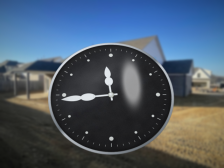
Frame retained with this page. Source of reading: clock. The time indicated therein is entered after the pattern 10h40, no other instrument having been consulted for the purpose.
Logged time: 11h44
